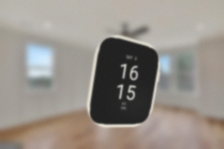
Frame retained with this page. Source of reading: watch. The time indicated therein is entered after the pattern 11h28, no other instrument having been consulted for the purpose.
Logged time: 16h15
